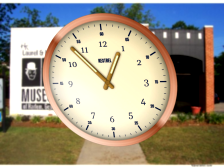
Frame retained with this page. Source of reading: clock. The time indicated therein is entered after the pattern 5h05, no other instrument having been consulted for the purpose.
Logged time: 12h53
